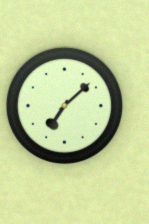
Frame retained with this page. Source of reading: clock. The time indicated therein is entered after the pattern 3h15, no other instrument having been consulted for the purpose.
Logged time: 7h08
